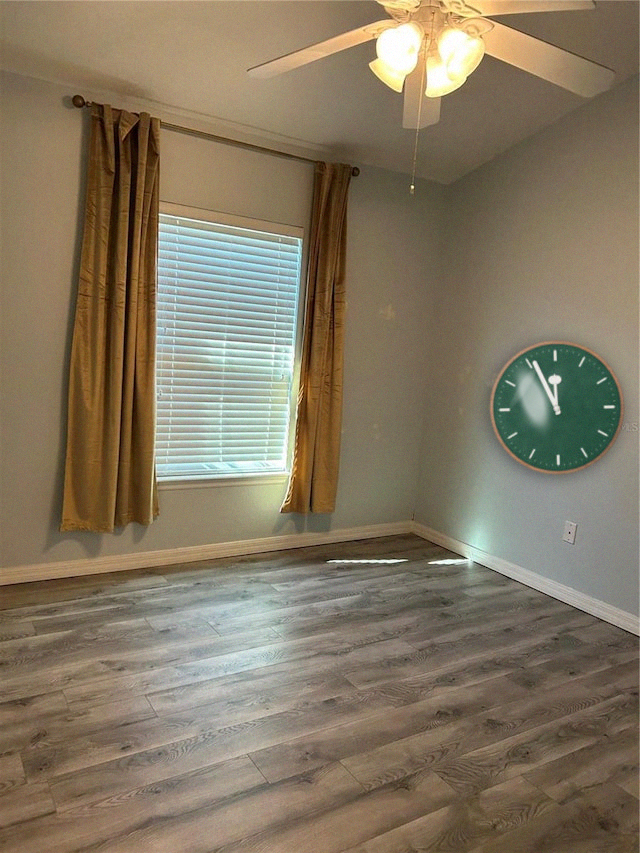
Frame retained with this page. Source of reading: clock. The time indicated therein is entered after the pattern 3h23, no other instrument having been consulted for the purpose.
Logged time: 11h56
